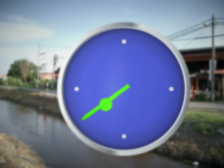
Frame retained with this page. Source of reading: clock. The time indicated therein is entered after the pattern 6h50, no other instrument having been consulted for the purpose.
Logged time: 7h39
